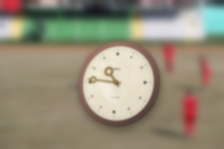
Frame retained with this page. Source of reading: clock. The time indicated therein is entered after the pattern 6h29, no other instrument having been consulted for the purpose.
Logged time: 10h46
